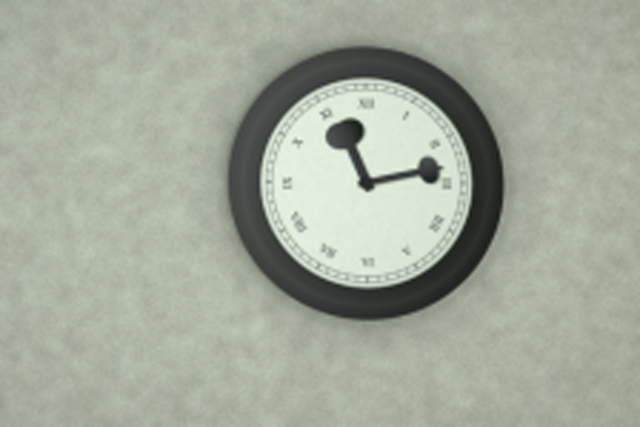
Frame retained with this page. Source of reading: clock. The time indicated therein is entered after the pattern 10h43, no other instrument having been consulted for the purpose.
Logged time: 11h13
